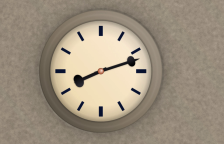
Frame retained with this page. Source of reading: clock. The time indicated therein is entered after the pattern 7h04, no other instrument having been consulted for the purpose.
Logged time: 8h12
